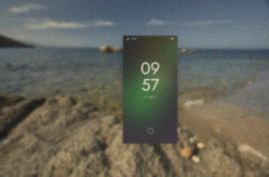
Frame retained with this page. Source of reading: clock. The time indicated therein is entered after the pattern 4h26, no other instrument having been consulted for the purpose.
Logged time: 9h57
